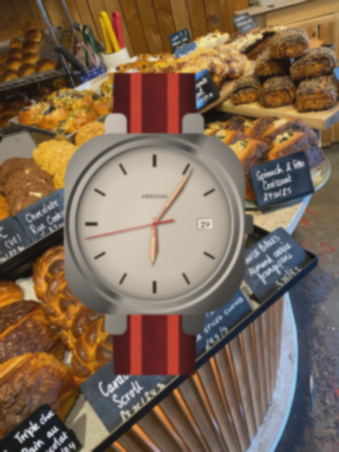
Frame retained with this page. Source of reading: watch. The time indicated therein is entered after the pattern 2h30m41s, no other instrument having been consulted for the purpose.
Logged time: 6h05m43s
